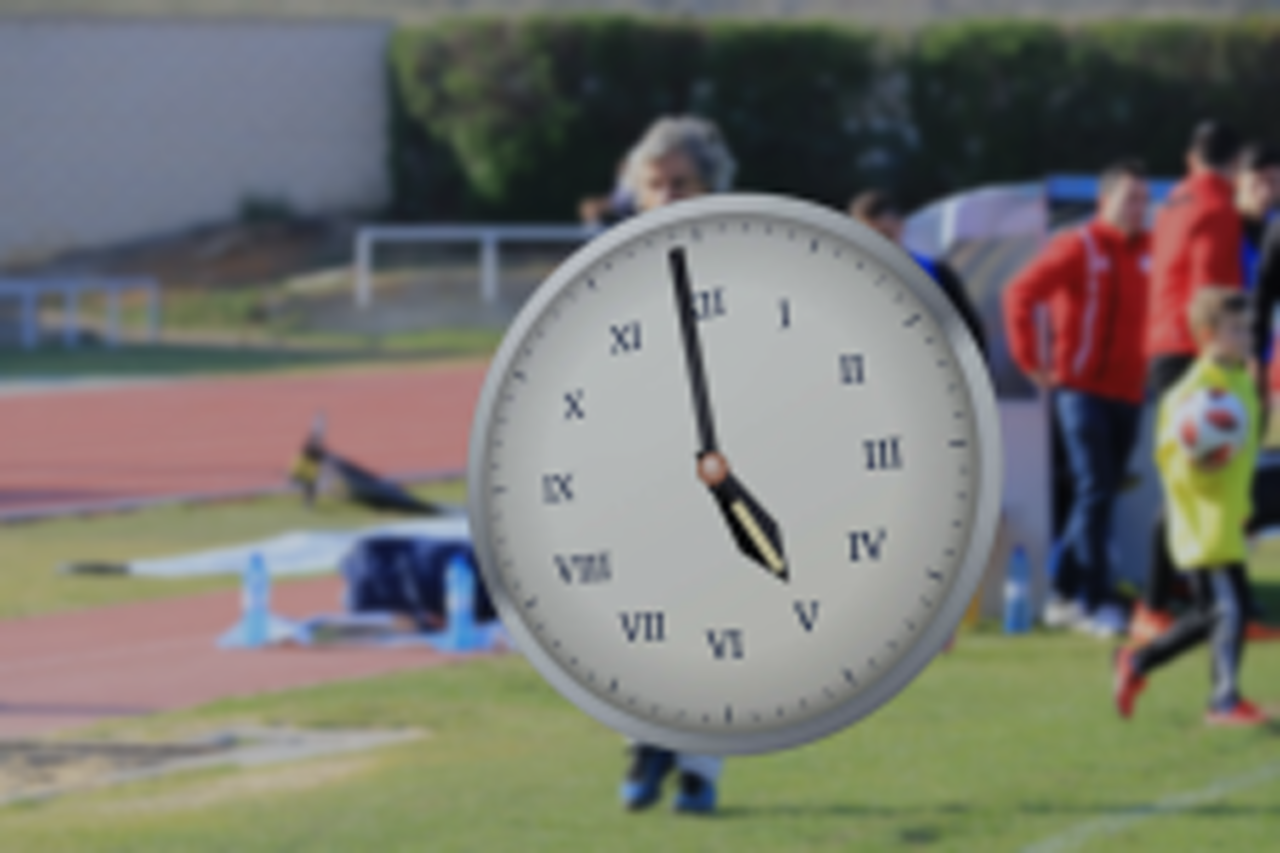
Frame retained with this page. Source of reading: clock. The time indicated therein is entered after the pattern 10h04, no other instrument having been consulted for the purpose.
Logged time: 4h59
